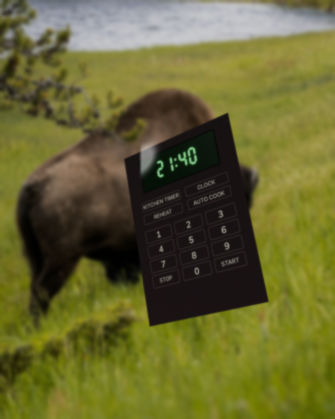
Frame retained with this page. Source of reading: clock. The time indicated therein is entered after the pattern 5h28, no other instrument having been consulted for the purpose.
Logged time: 21h40
